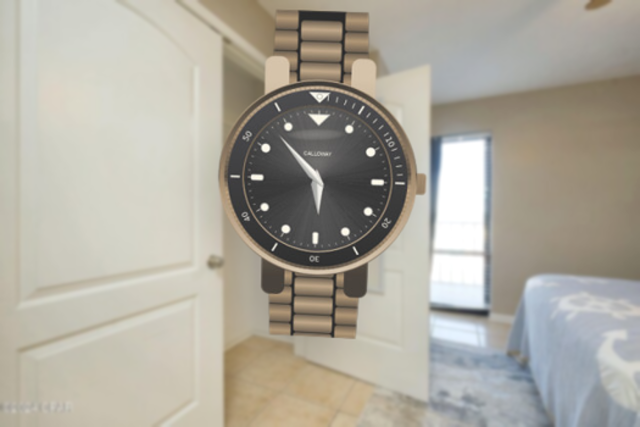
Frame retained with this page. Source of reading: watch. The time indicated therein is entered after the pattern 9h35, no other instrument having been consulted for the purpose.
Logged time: 5h53
